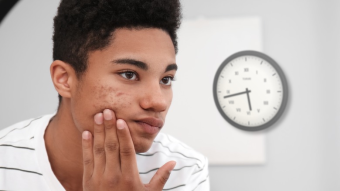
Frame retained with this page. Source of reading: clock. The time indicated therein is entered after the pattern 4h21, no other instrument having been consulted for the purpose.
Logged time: 5h43
